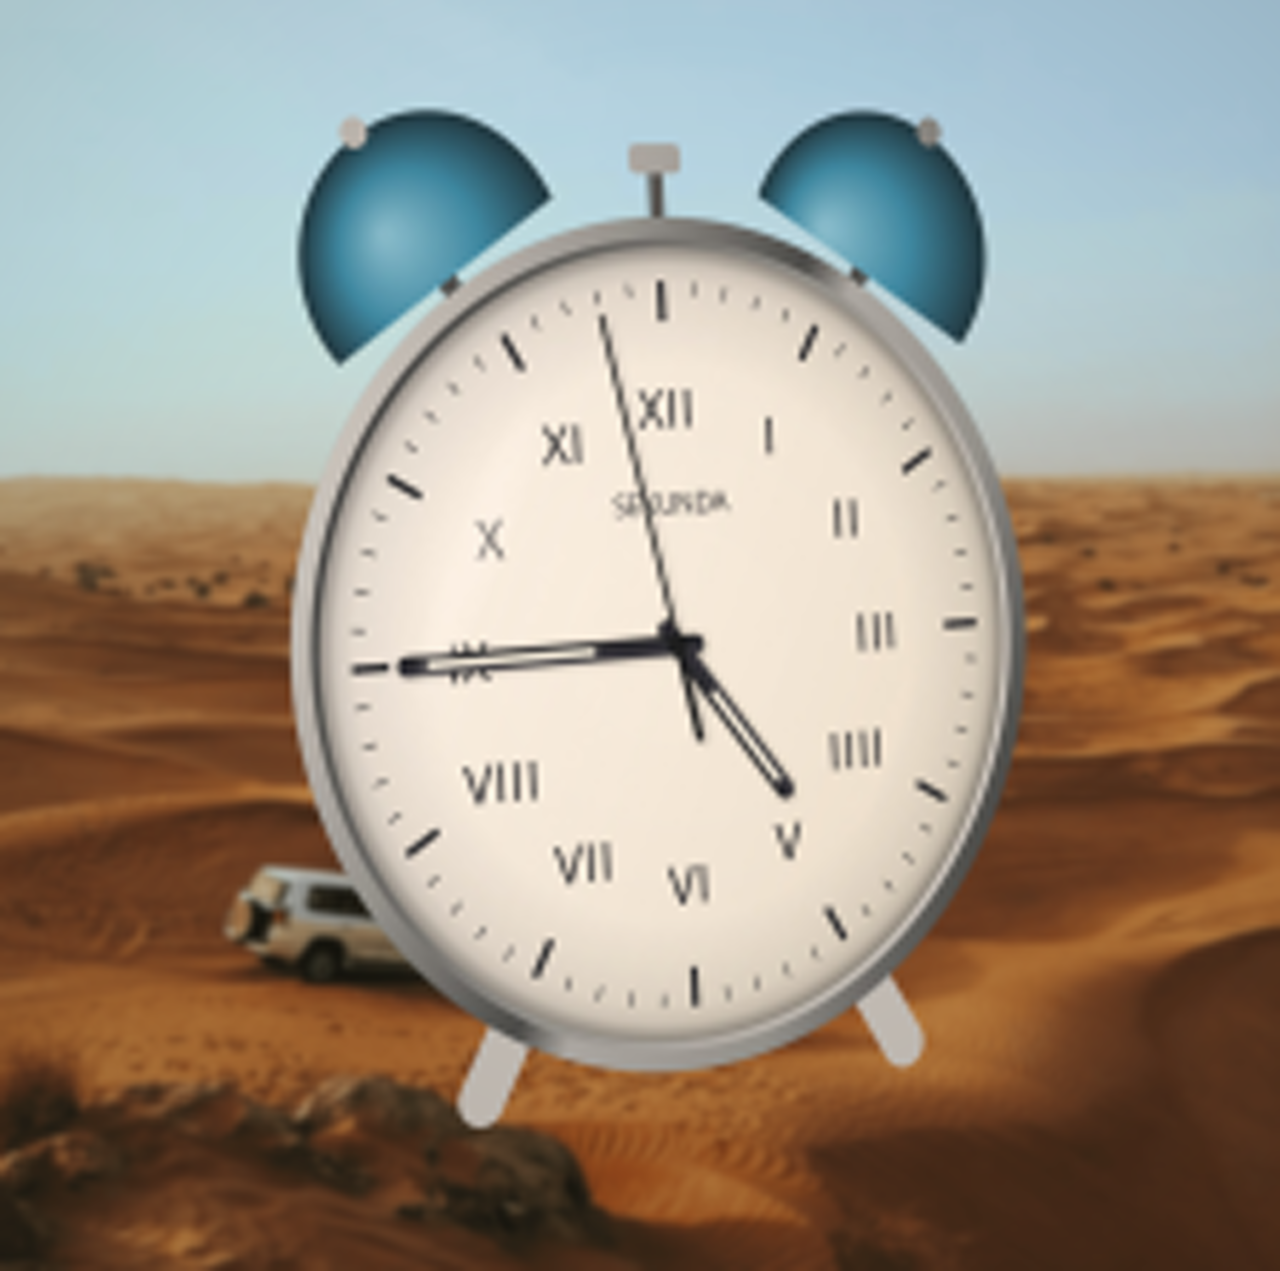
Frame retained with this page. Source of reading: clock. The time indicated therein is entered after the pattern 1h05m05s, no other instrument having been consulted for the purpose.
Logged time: 4h44m58s
